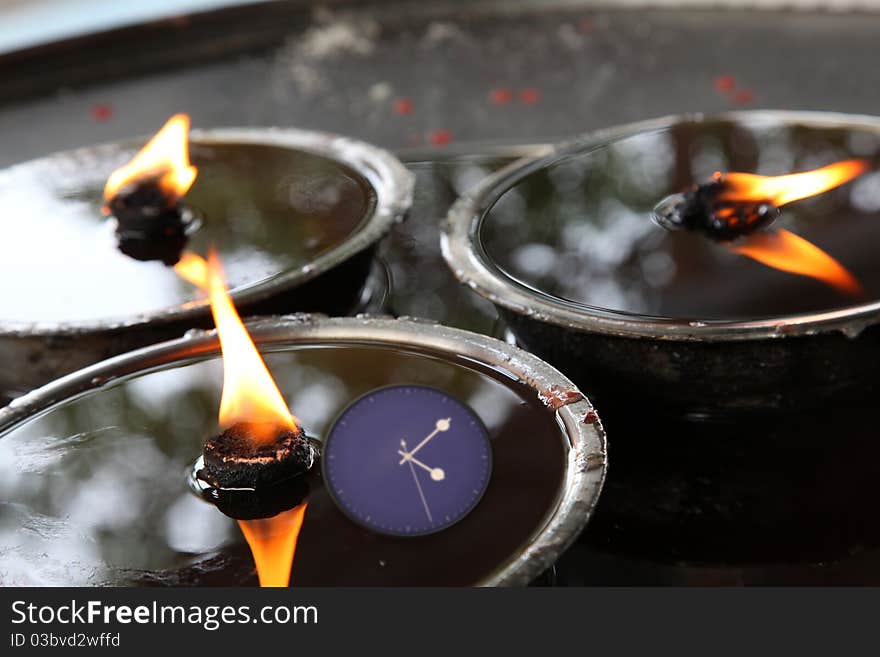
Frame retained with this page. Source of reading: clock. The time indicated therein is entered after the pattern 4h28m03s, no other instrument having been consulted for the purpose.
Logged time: 4h07m27s
